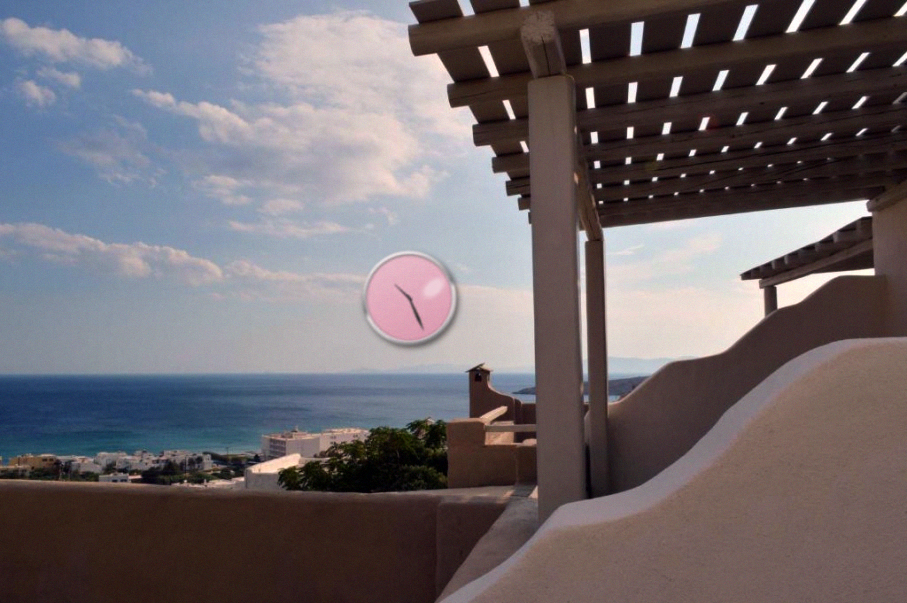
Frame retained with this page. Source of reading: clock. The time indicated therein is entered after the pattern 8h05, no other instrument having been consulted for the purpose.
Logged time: 10h26
